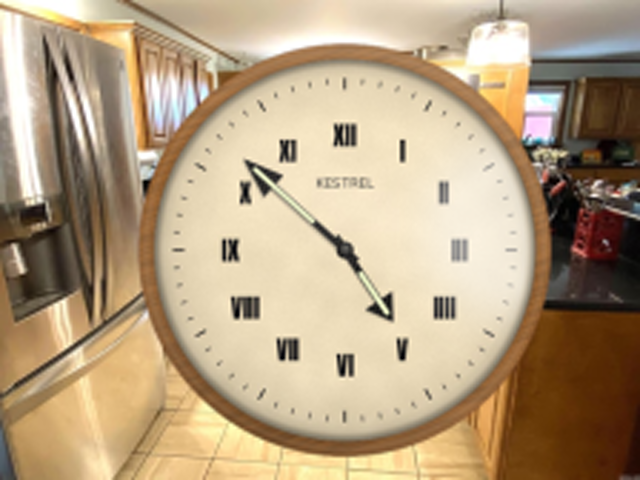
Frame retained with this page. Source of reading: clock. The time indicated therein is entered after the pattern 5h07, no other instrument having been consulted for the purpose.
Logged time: 4h52
